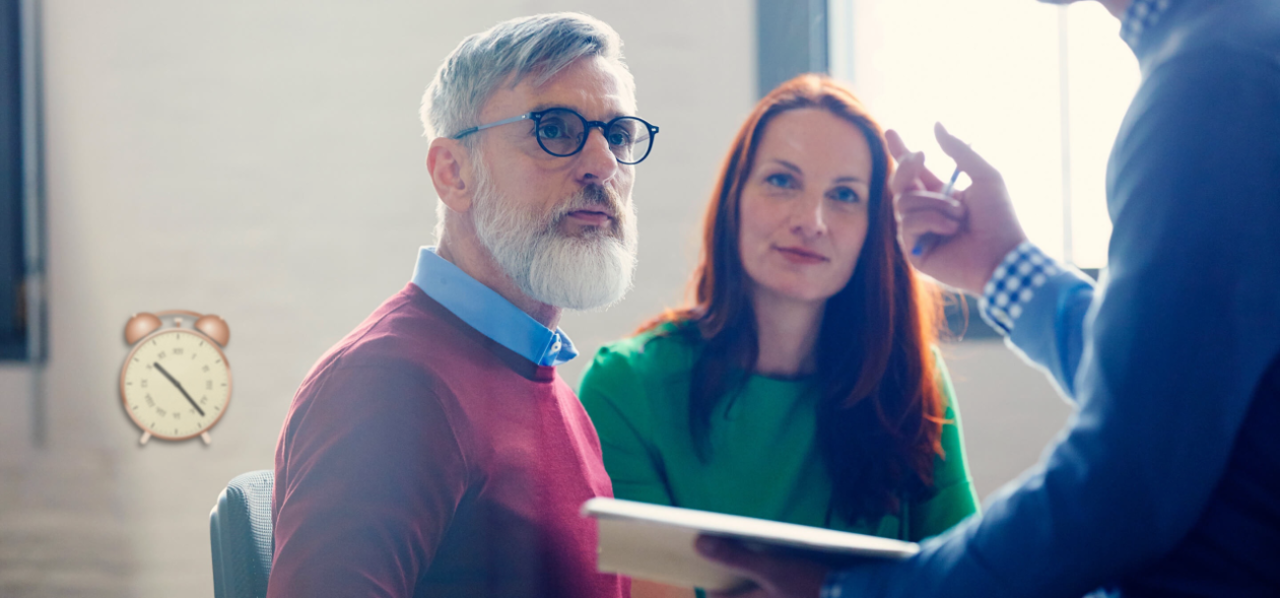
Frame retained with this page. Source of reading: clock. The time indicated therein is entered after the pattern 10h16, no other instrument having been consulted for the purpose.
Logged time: 10h23
